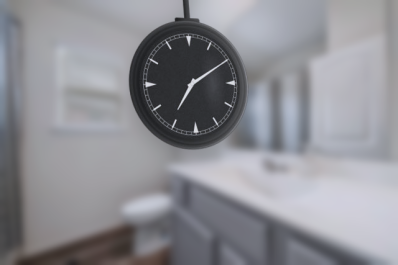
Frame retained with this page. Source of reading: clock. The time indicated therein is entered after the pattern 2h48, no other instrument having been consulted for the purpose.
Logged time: 7h10
